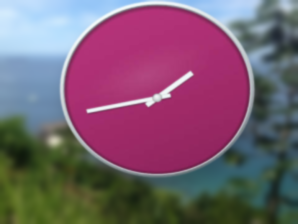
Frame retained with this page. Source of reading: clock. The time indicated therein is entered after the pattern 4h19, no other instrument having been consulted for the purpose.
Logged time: 1h43
